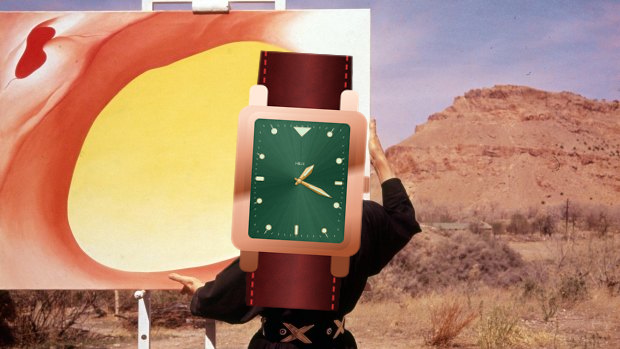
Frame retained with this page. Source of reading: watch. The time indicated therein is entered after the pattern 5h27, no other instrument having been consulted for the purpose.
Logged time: 1h19
